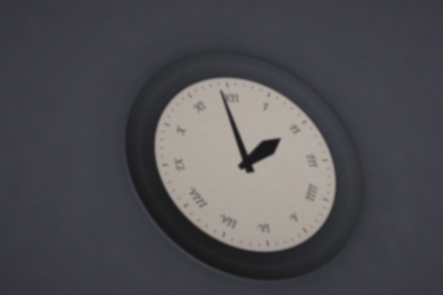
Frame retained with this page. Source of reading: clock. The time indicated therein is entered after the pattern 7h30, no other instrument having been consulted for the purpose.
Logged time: 1h59
